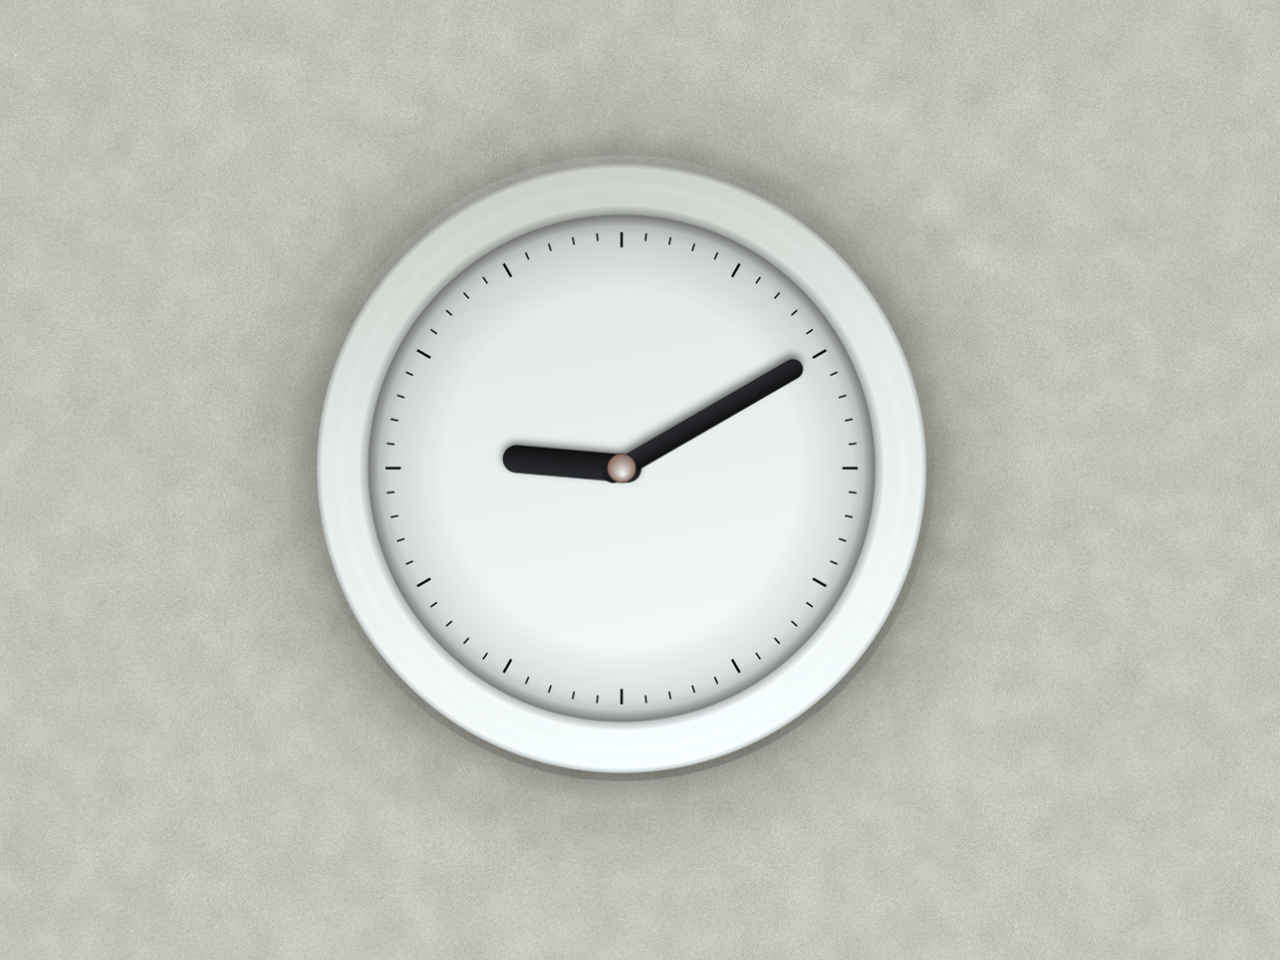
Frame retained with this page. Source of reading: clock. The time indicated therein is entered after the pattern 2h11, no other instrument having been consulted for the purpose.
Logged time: 9h10
